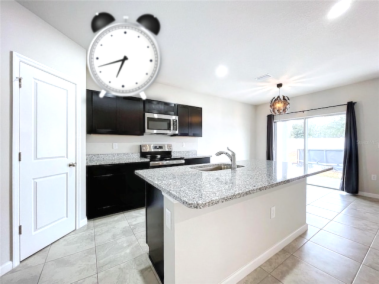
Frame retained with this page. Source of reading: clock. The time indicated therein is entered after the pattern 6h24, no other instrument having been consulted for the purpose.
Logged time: 6h42
